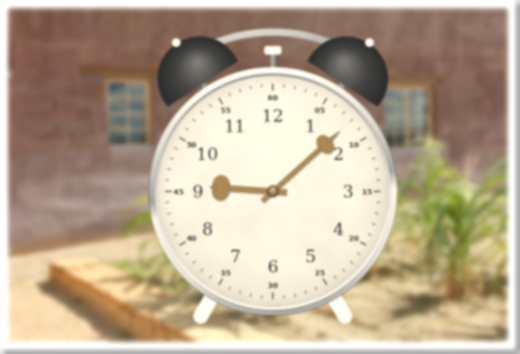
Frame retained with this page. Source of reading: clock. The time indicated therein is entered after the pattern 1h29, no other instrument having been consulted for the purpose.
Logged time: 9h08
